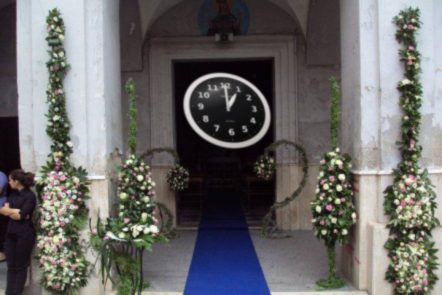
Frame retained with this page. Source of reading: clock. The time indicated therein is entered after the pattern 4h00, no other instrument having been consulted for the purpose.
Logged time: 1h00
